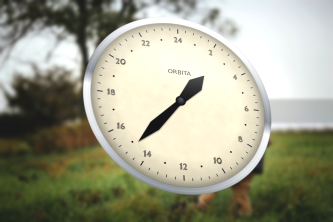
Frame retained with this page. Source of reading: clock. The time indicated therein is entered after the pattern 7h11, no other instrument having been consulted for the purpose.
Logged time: 2h37
